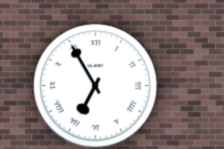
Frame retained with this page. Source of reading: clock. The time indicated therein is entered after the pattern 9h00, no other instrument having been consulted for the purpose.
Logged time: 6h55
